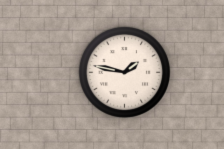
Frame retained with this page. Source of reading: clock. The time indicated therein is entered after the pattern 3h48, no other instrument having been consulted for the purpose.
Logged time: 1h47
